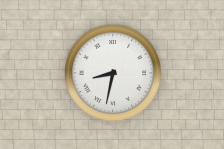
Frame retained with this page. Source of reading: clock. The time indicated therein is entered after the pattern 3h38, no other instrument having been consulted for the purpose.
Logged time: 8h32
